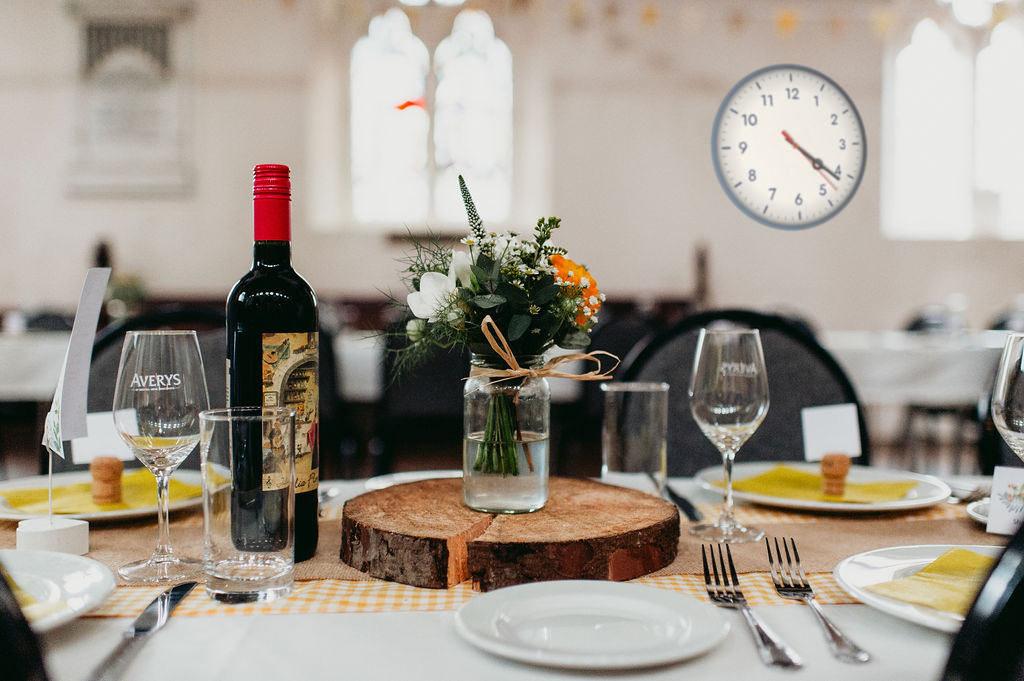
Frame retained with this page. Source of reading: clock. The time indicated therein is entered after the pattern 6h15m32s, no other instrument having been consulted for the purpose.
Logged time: 4h21m23s
